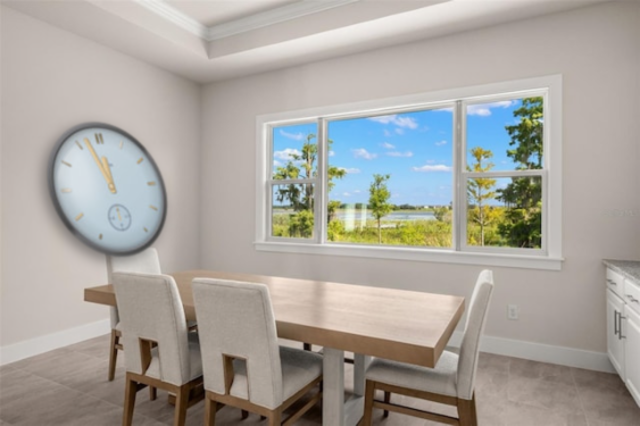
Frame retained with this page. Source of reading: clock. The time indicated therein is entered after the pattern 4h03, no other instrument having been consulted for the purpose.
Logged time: 11h57
